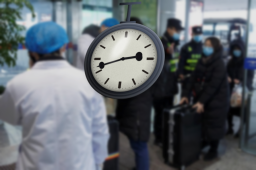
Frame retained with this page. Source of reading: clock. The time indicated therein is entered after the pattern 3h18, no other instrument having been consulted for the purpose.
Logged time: 2h42
